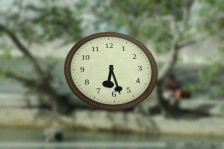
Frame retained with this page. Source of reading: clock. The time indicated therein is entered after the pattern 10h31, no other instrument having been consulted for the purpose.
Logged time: 6h28
